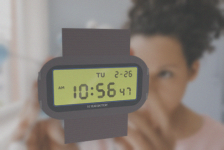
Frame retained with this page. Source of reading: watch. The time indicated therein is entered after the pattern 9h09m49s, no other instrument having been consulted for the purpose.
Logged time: 10h56m47s
